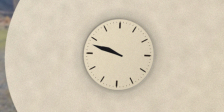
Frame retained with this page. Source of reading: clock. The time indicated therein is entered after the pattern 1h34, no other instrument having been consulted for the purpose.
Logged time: 9h48
